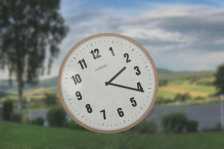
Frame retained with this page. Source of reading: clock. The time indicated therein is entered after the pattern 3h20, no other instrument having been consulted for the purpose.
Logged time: 2h21
